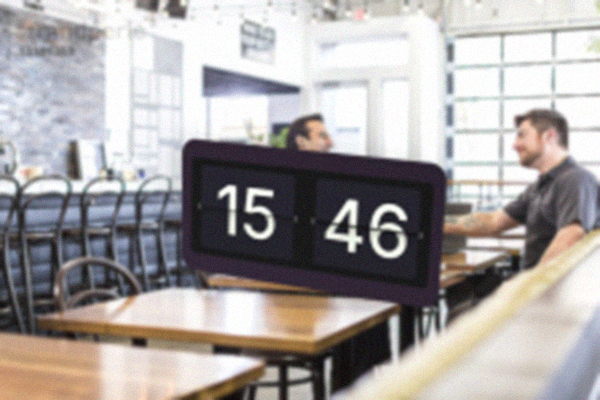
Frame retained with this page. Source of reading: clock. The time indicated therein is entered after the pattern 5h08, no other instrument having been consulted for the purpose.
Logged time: 15h46
